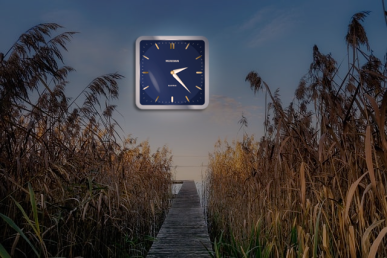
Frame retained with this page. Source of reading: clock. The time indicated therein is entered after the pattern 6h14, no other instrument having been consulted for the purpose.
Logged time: 2h23
